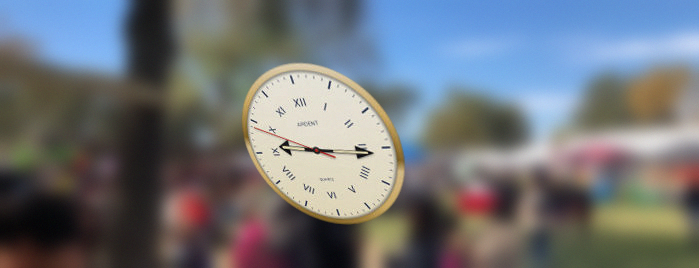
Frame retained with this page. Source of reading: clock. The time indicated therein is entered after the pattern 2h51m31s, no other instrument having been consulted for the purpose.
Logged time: 9h15m49s
